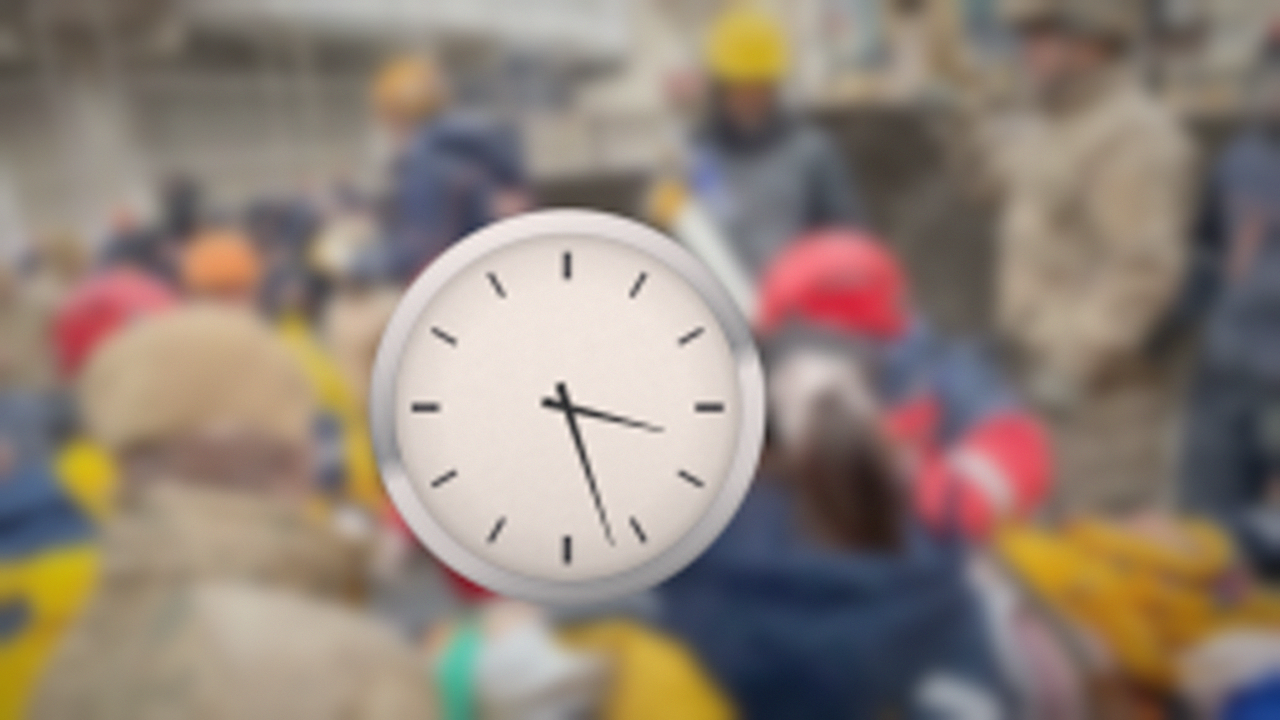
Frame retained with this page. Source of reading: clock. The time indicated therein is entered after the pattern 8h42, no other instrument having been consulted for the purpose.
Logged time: 3h27
